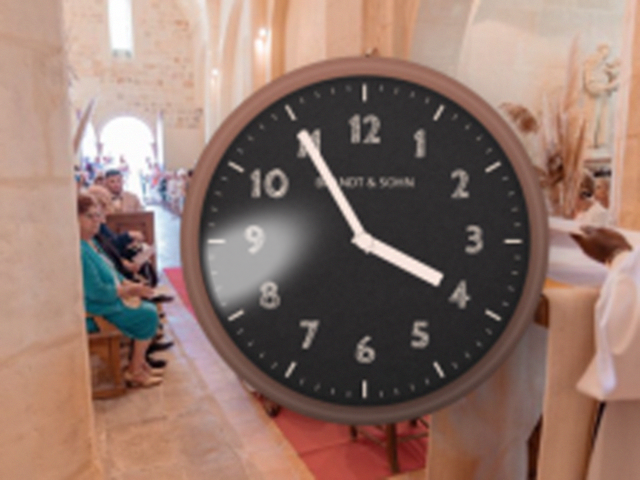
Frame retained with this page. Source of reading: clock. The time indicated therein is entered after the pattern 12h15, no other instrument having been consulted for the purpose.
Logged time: 3h55
